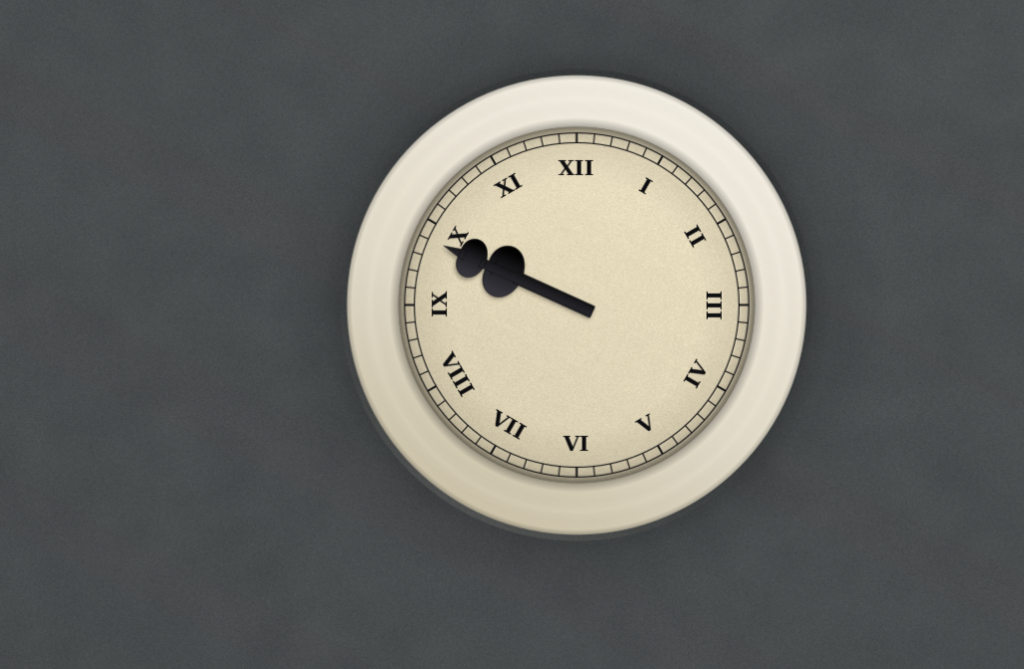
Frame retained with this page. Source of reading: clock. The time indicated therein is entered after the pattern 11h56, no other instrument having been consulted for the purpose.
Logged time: 9h49
